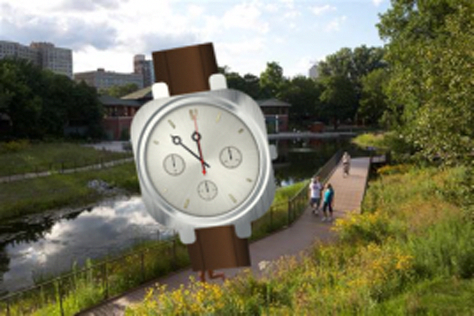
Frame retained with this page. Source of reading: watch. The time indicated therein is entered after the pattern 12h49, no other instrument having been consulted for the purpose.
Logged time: 11h53
